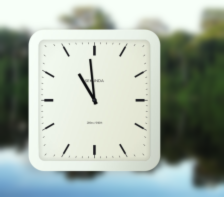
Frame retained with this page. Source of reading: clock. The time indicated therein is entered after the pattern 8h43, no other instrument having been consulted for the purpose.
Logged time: 10h59
